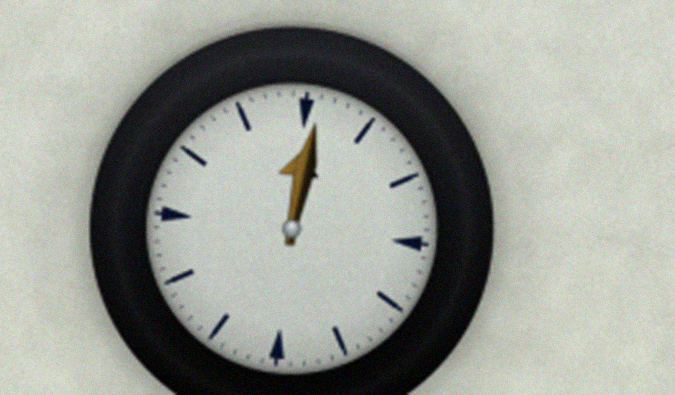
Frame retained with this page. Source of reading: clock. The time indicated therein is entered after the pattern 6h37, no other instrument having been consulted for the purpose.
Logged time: 12h01
